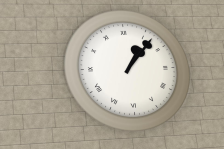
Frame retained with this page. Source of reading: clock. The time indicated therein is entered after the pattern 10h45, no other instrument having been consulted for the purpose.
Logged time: 1h07
